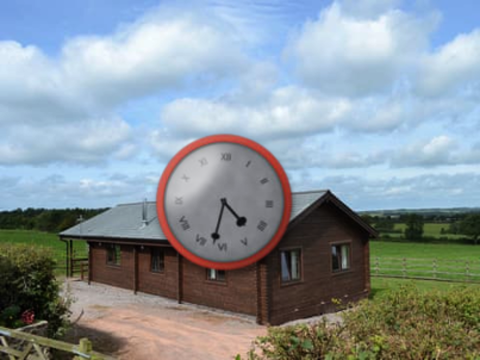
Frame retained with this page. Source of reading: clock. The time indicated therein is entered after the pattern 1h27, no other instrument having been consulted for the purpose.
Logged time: 4h32
